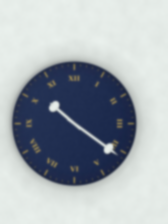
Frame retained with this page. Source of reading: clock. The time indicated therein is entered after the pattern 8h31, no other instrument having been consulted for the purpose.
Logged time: 10h21
